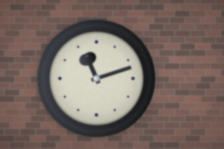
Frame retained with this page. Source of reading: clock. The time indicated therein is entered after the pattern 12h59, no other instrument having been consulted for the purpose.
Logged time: 11h12
